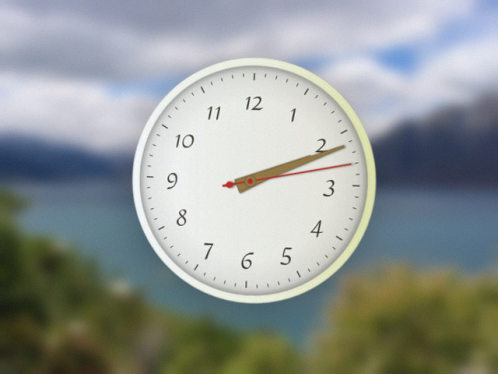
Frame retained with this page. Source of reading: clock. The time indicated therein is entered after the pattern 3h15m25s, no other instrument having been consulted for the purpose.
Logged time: 2h11m13s
